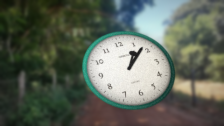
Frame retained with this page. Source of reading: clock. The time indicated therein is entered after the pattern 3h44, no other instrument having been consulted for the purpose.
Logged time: 1h08
